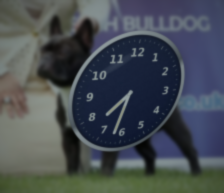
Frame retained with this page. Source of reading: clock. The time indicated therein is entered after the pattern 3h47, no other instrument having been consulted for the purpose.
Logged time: 7h32
